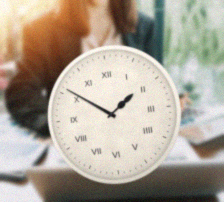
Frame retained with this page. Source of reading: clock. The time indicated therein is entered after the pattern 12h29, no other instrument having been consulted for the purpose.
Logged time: 1h51
